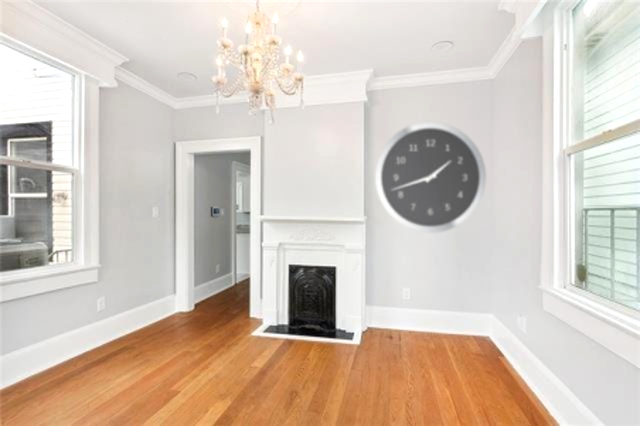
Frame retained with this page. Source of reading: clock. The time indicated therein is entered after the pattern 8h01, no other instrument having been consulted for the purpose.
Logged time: 1h42
